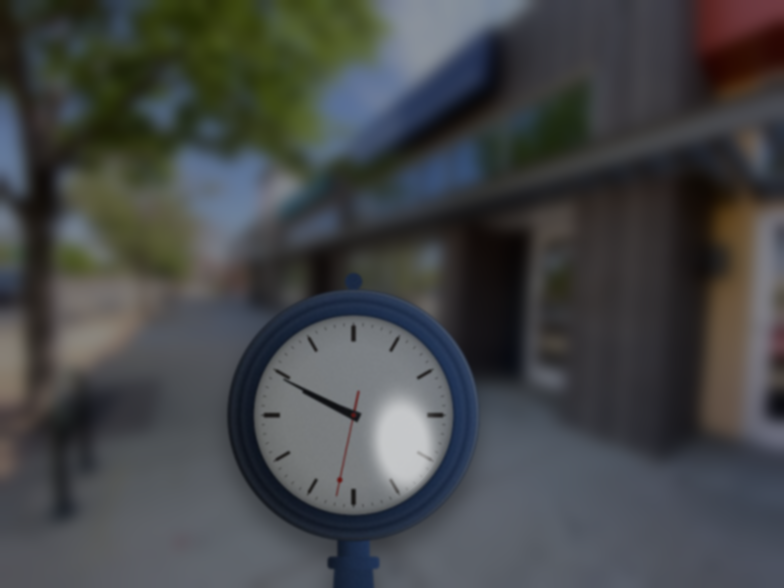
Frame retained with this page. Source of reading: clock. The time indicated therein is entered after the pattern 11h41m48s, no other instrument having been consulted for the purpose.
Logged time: 9h49m32s
